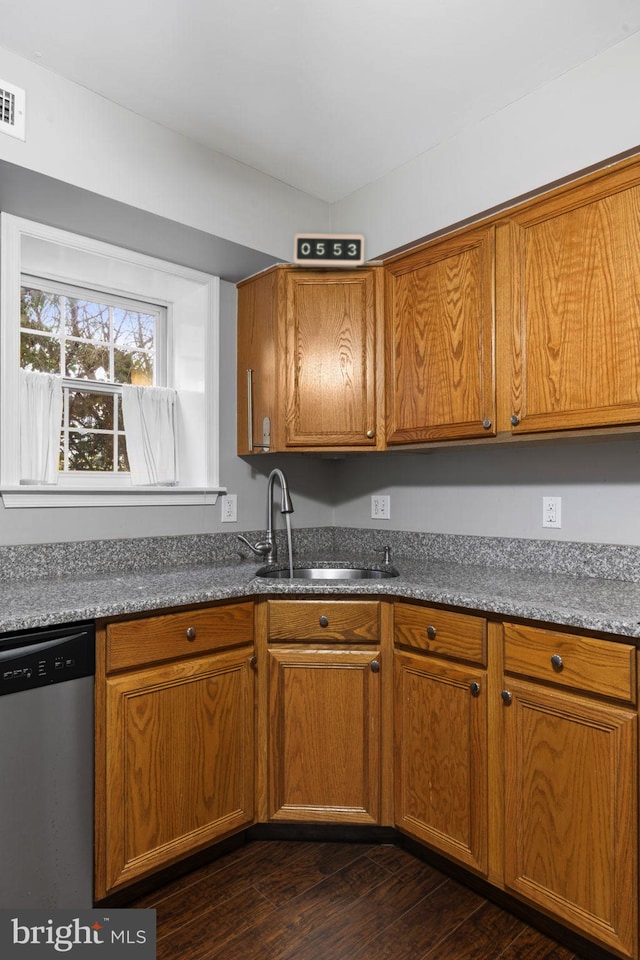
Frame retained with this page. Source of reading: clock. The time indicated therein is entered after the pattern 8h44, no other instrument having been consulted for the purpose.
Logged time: 5h53
